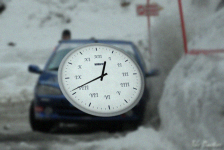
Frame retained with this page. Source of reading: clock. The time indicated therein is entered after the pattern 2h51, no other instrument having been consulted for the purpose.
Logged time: 12h41
